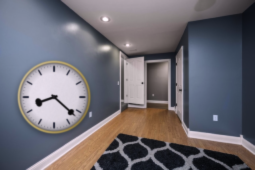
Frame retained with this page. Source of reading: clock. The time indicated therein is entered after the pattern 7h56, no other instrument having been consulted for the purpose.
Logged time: 8h22
